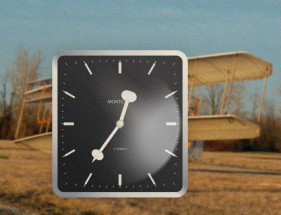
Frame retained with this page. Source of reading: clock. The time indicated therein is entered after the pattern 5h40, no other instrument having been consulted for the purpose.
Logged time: 12h36
